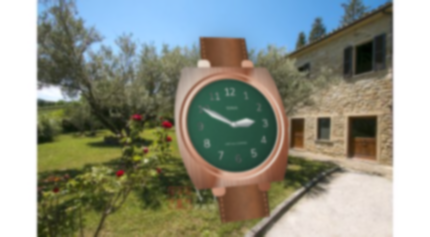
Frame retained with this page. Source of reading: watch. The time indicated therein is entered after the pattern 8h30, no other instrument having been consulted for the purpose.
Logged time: 2h50
